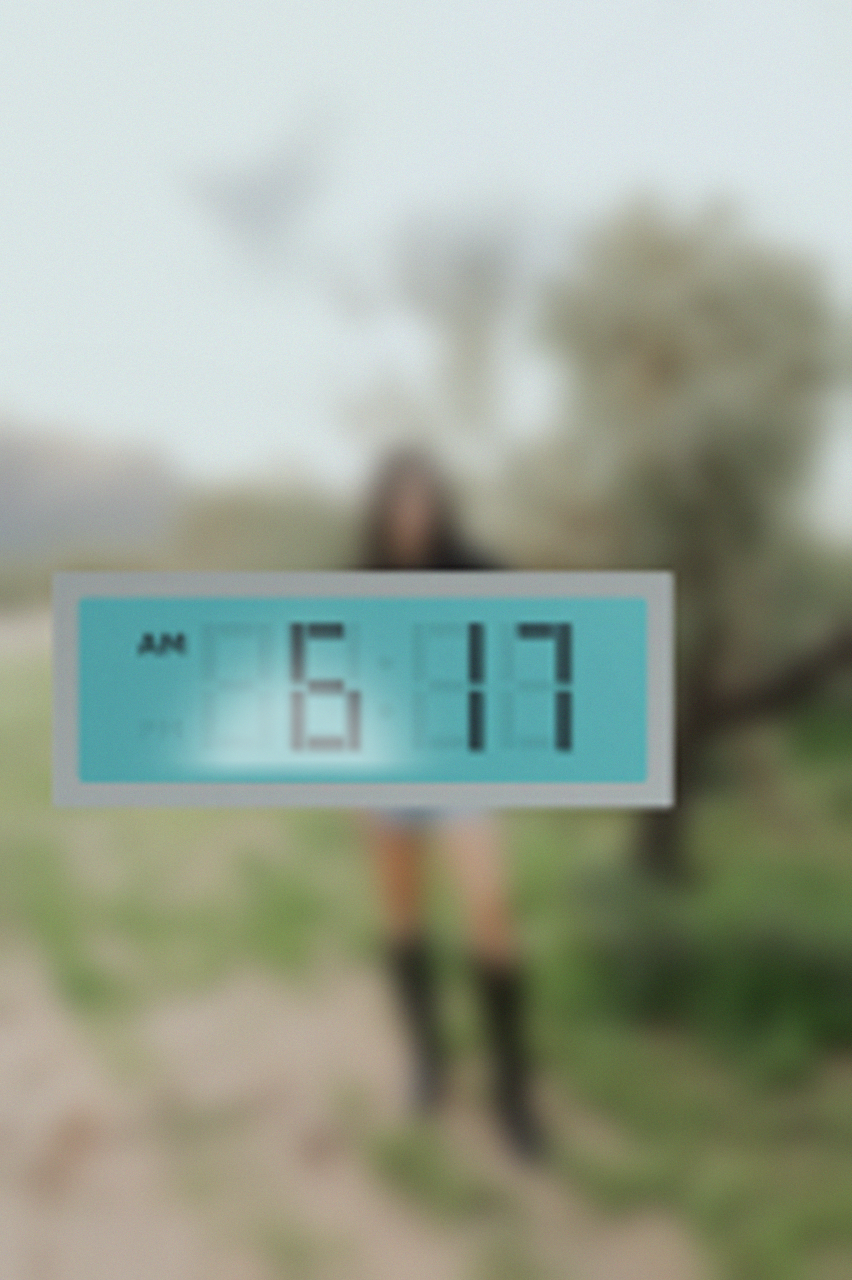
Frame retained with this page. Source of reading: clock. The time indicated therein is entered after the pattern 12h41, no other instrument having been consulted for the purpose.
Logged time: 6h17
